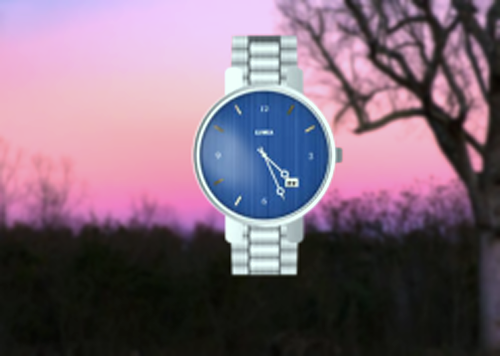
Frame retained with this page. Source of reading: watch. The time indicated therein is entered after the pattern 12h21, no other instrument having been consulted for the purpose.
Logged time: 4h26
